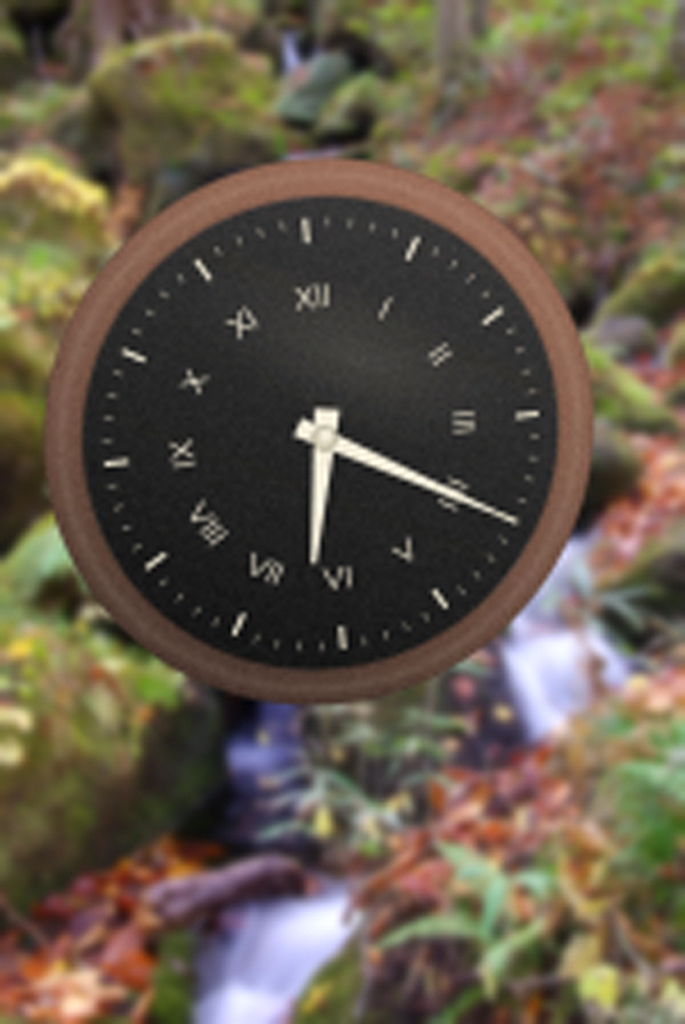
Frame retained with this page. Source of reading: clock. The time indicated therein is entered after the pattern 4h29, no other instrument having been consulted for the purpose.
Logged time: 6h20
